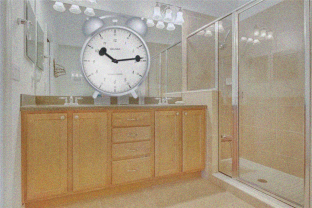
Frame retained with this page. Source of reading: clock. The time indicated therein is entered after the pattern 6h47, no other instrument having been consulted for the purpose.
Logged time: 10h14
